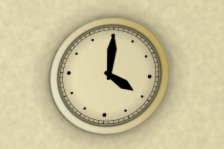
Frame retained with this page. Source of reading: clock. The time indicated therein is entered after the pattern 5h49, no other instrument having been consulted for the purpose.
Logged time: 4h00
